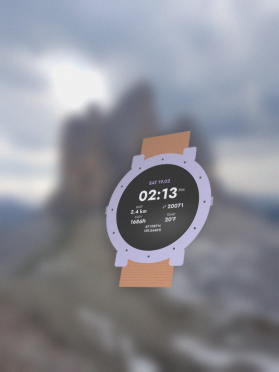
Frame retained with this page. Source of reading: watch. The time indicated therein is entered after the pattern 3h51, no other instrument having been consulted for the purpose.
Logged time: 2h13
